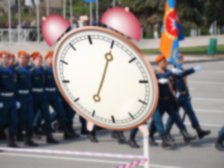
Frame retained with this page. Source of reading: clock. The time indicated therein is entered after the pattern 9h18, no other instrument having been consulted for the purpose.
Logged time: 7h05
